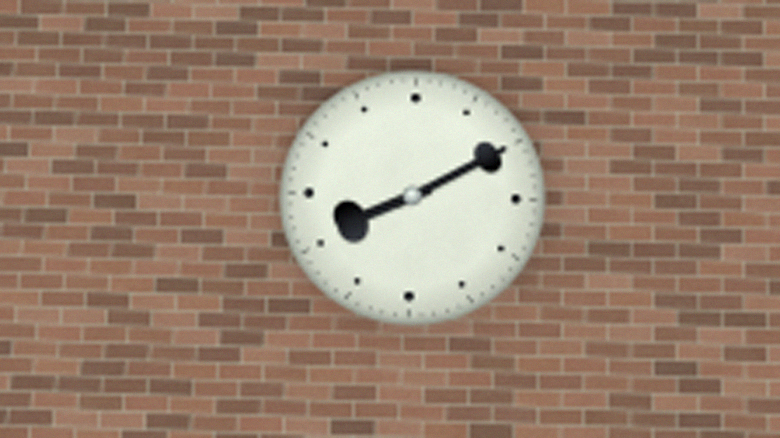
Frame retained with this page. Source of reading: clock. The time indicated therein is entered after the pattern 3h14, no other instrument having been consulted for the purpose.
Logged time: 8h10
